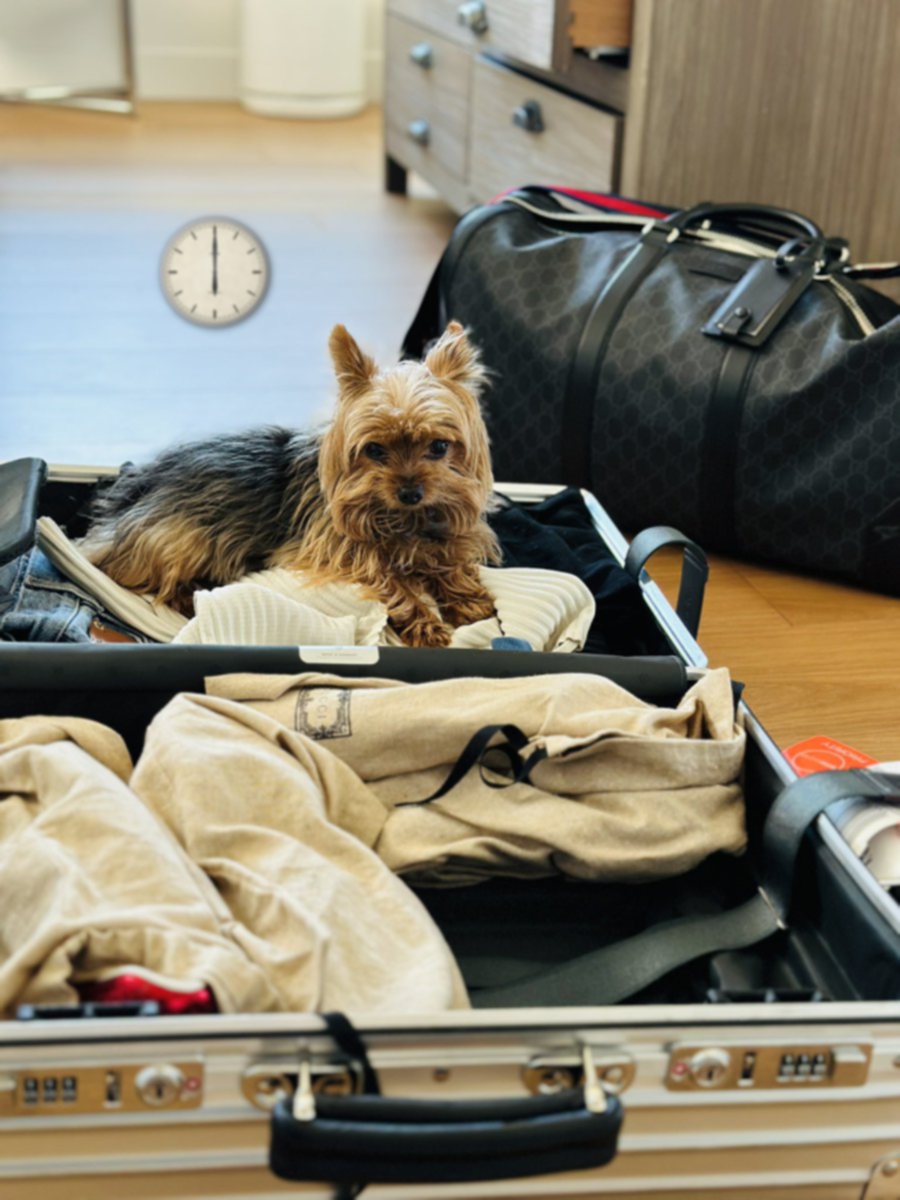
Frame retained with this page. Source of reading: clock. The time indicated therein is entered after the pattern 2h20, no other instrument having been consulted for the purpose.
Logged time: 6h00
